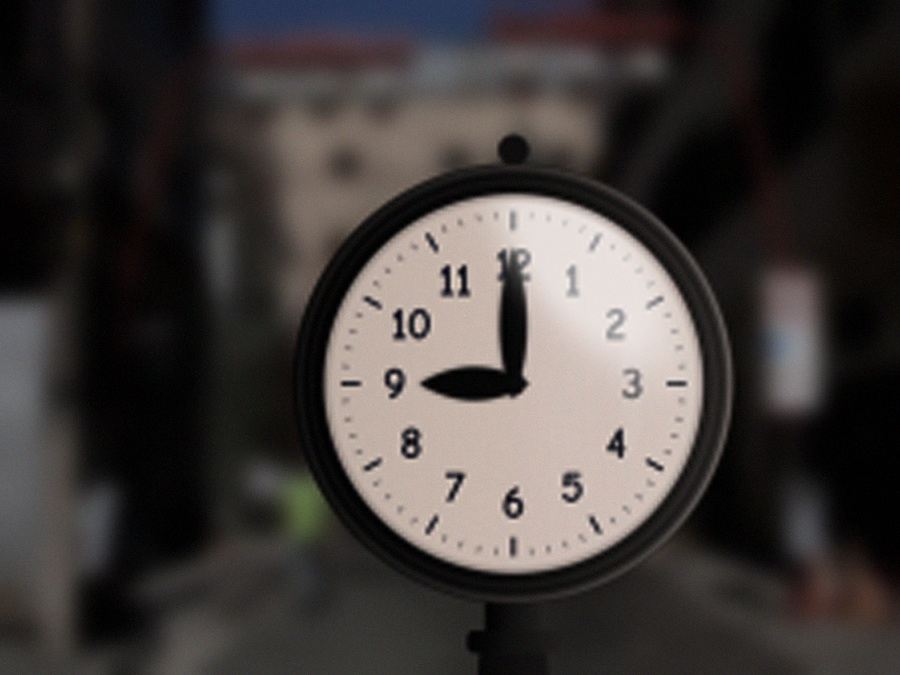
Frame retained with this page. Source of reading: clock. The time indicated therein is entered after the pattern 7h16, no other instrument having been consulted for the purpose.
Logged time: 9h00
